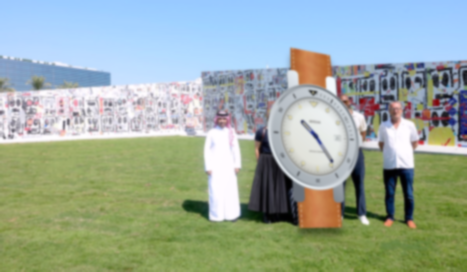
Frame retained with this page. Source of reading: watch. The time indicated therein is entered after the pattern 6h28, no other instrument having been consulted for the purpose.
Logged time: 10h24
